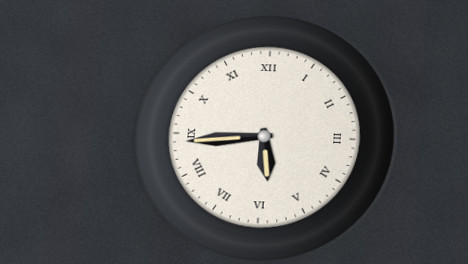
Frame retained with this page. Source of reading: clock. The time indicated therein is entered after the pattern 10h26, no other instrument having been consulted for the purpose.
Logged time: 5h44
